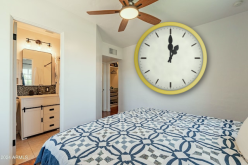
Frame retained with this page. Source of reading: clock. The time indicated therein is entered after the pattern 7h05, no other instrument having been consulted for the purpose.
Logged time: 1h00
